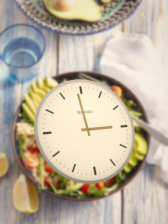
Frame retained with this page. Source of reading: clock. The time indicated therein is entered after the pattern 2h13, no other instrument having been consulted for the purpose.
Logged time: 2h59
